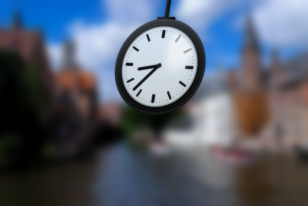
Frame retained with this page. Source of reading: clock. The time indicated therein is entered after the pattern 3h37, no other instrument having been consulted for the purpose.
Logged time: 8h37
